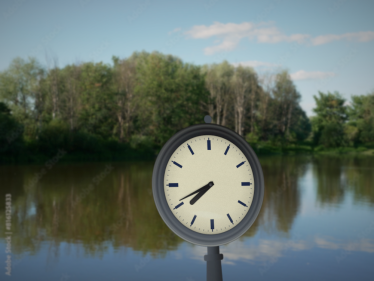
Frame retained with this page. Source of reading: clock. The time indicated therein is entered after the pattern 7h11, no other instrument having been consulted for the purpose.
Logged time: 7h41
